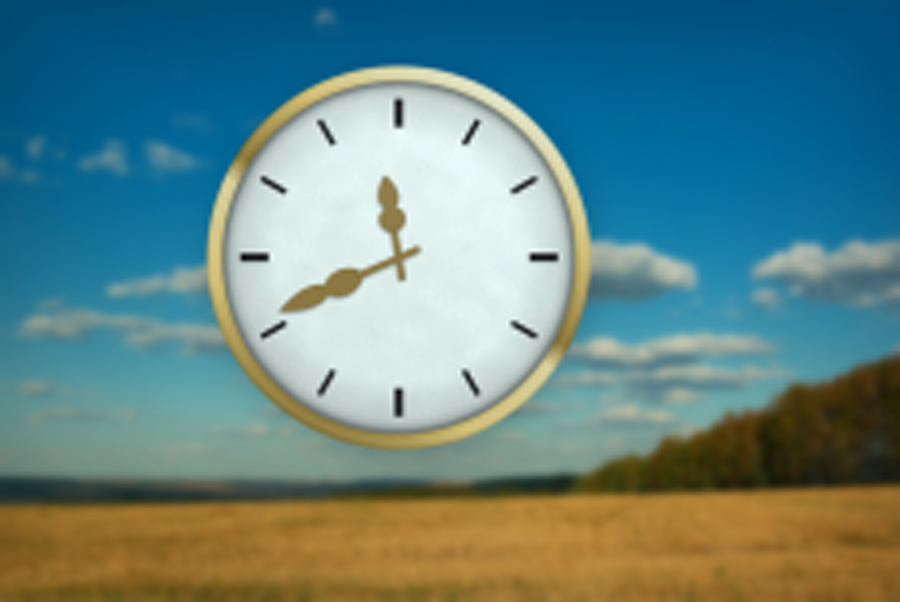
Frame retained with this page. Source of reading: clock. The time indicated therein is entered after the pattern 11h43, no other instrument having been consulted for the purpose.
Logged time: 11h41
